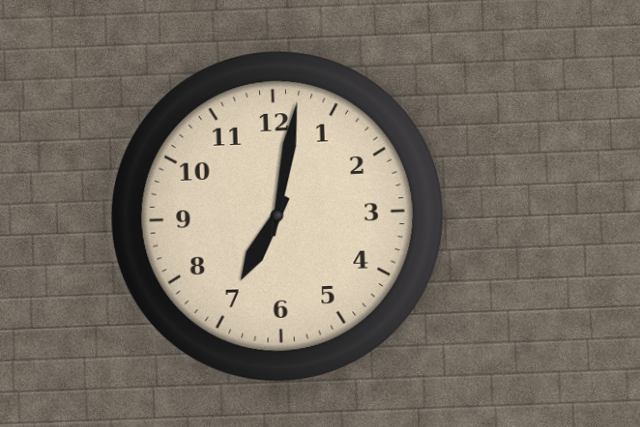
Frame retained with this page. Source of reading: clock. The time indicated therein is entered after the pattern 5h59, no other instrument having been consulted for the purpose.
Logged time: 7h02
